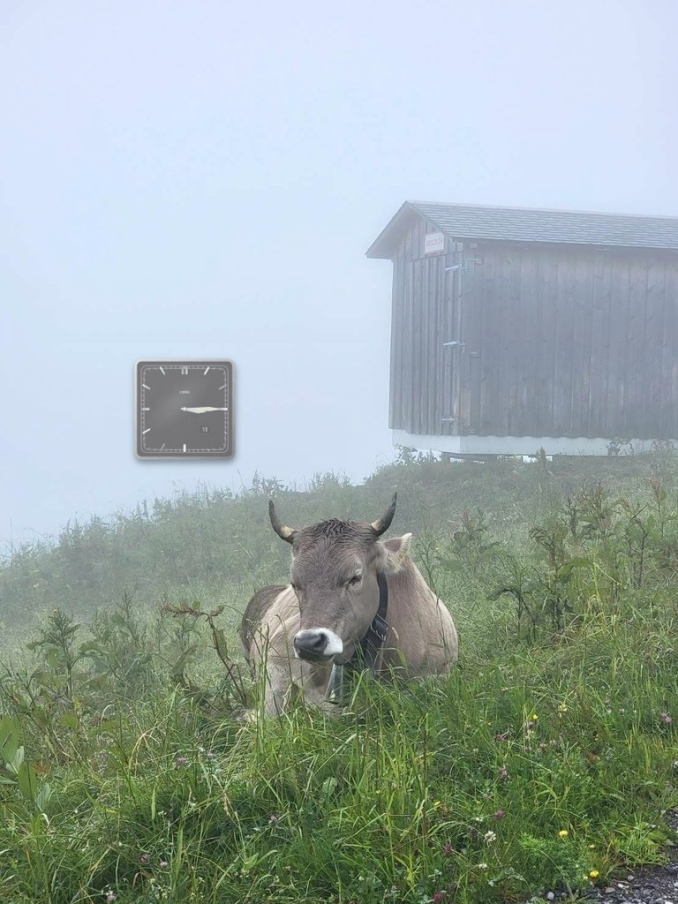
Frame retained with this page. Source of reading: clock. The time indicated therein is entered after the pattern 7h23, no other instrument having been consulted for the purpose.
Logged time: 3h15
